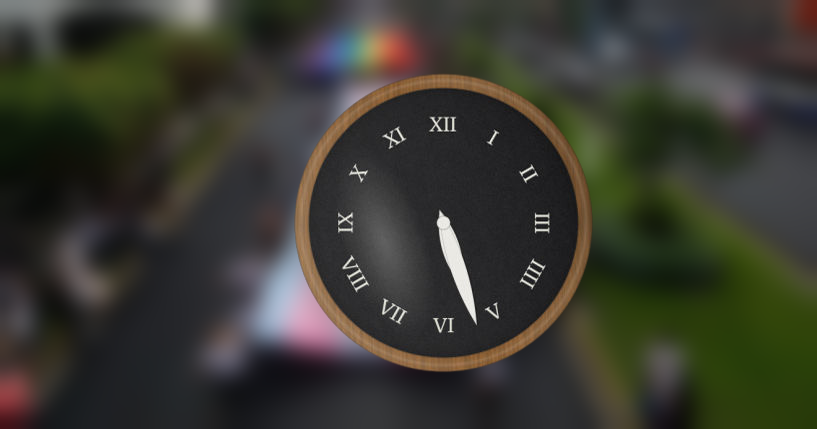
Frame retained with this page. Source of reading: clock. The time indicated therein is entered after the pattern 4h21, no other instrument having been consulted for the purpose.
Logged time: 5h27
